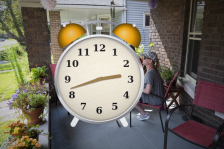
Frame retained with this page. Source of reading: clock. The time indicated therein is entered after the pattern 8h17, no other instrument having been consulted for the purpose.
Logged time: 2h42
